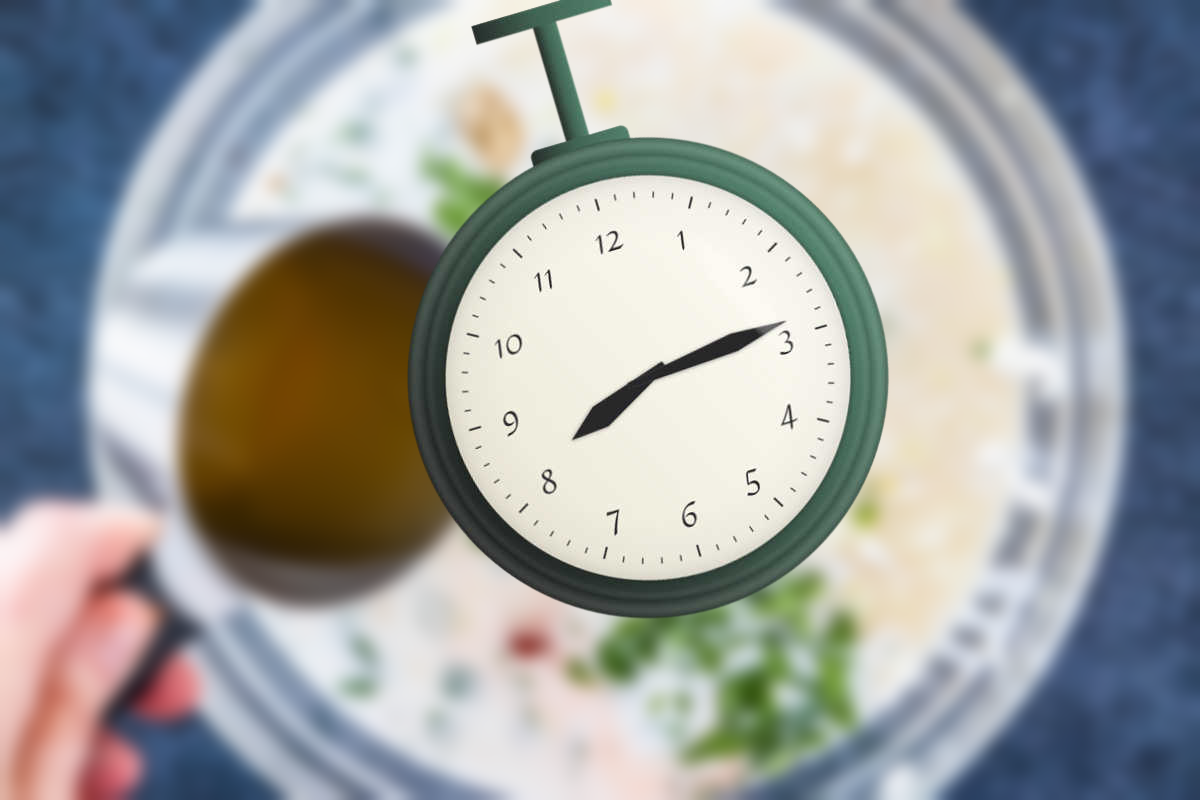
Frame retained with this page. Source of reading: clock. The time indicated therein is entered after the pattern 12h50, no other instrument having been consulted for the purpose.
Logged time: 8h14
